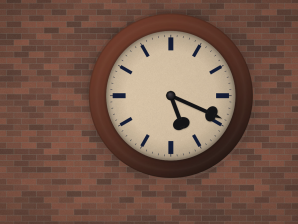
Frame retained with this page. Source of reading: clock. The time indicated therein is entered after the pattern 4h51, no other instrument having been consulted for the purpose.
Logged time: 5h19
